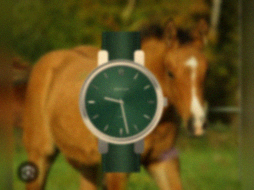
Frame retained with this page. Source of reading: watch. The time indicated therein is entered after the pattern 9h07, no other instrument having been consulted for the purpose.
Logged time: 9h28
